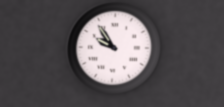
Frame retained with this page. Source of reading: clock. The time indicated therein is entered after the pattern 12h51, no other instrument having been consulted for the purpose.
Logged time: 9h54
